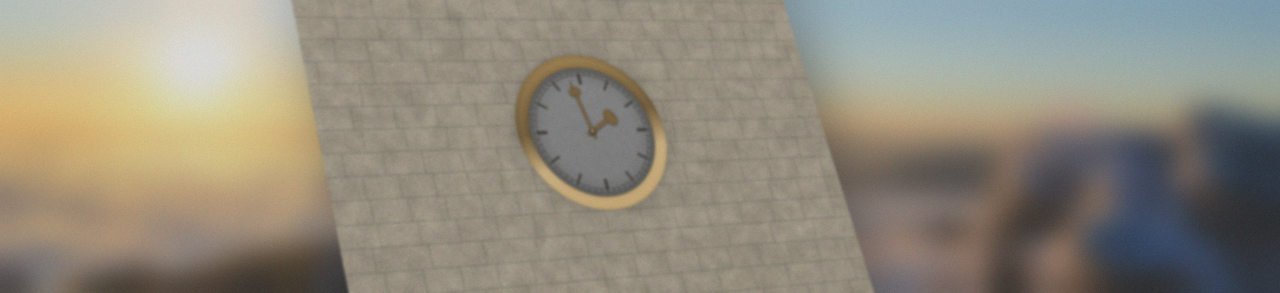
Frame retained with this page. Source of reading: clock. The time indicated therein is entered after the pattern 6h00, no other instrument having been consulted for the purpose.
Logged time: 1h58
